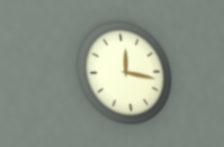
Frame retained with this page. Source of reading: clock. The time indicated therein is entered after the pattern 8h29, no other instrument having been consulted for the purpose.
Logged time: 12h17
